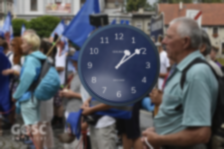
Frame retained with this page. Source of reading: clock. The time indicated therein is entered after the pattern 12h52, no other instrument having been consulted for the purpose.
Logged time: 1h09
